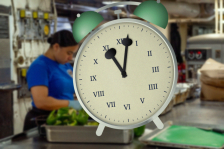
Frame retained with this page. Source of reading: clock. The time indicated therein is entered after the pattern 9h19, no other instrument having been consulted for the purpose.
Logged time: 11h02
